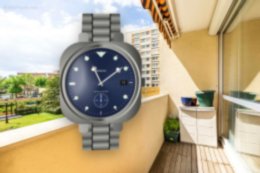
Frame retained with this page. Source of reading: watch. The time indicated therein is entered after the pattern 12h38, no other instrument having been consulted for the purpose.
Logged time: 11h09
